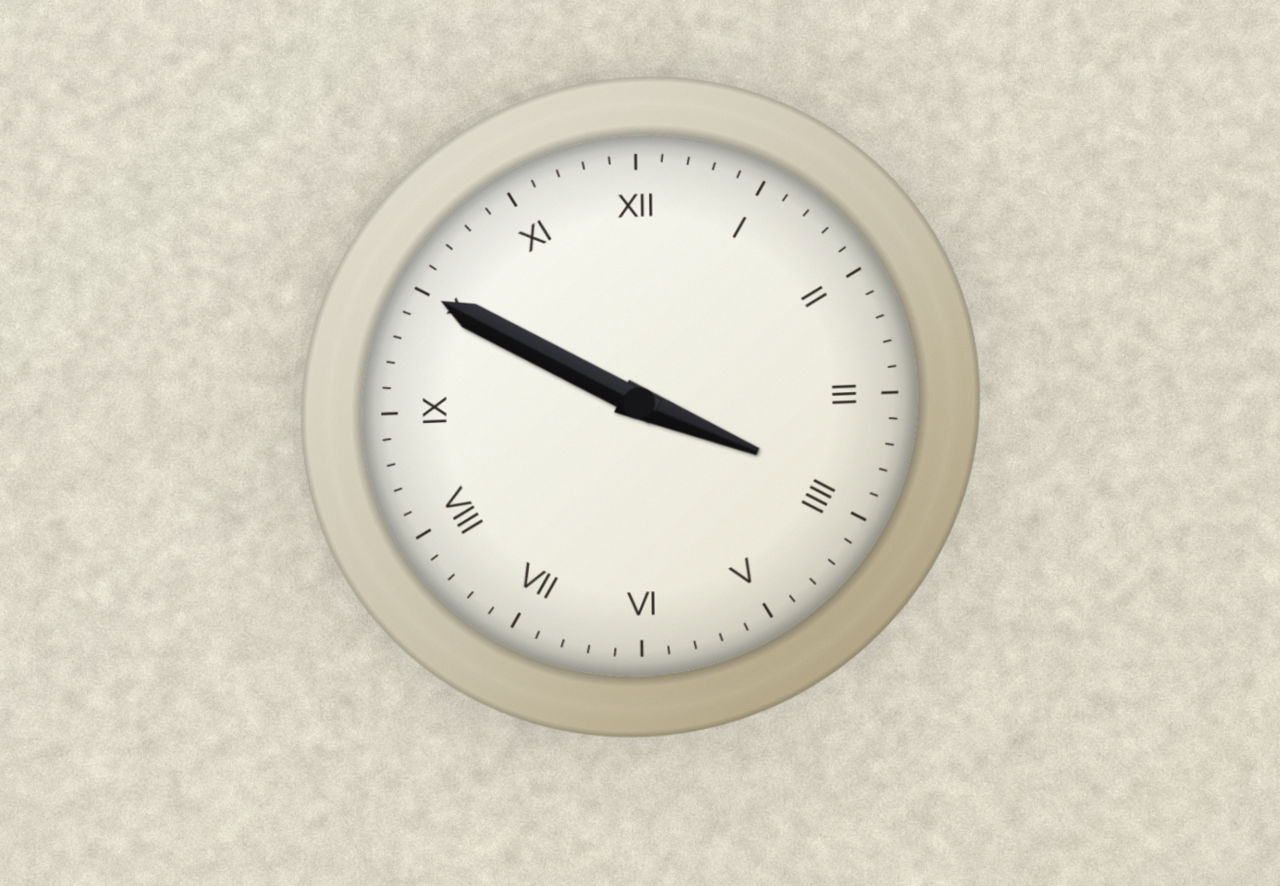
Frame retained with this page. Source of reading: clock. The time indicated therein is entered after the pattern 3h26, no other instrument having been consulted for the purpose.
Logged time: 3h50
